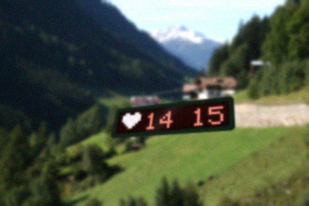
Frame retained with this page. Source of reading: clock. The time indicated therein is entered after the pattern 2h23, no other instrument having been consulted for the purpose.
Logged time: 14h15
